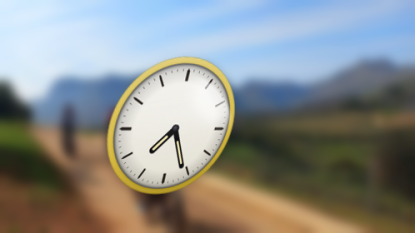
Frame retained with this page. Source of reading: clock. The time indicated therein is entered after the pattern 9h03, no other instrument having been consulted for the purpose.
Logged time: 7h26
